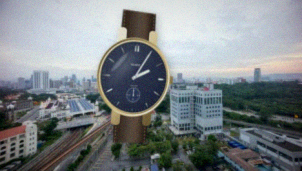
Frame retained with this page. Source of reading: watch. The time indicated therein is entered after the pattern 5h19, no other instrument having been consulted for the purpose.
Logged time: 2h05
